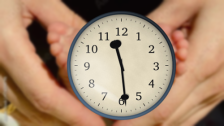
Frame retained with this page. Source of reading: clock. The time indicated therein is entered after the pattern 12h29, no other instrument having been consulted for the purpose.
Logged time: 11h29
